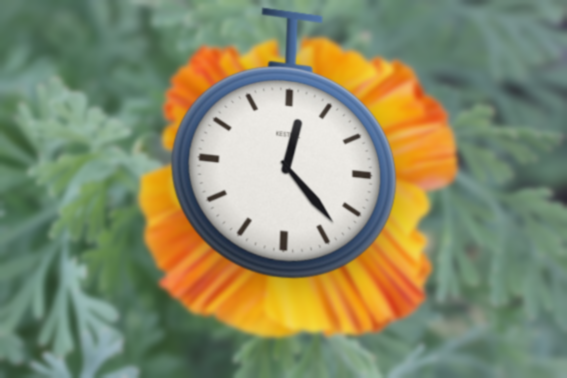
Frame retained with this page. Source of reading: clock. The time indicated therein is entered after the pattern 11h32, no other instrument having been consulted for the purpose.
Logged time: 12h23
